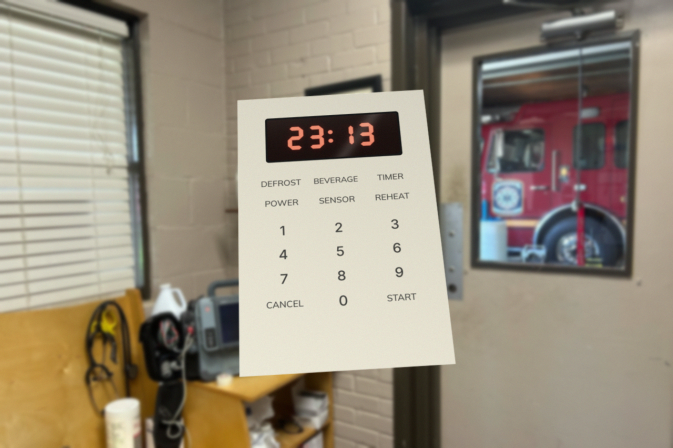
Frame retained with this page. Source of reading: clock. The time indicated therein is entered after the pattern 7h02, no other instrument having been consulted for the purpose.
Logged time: 23h13
